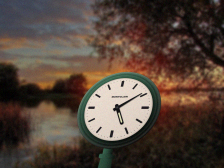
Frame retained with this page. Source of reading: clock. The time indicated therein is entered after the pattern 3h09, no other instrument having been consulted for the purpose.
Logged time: 5h09
